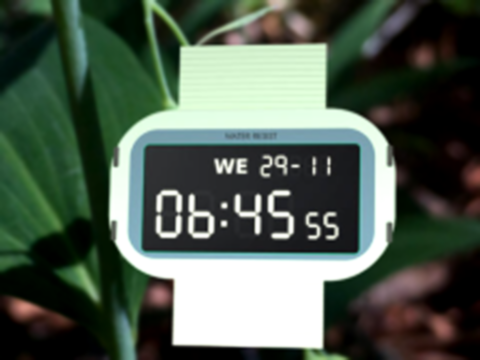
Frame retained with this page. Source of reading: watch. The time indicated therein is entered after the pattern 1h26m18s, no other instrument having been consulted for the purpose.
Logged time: 6h45m55s
